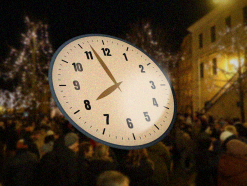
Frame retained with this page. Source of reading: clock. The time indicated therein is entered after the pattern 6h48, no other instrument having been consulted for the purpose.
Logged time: 7h57
